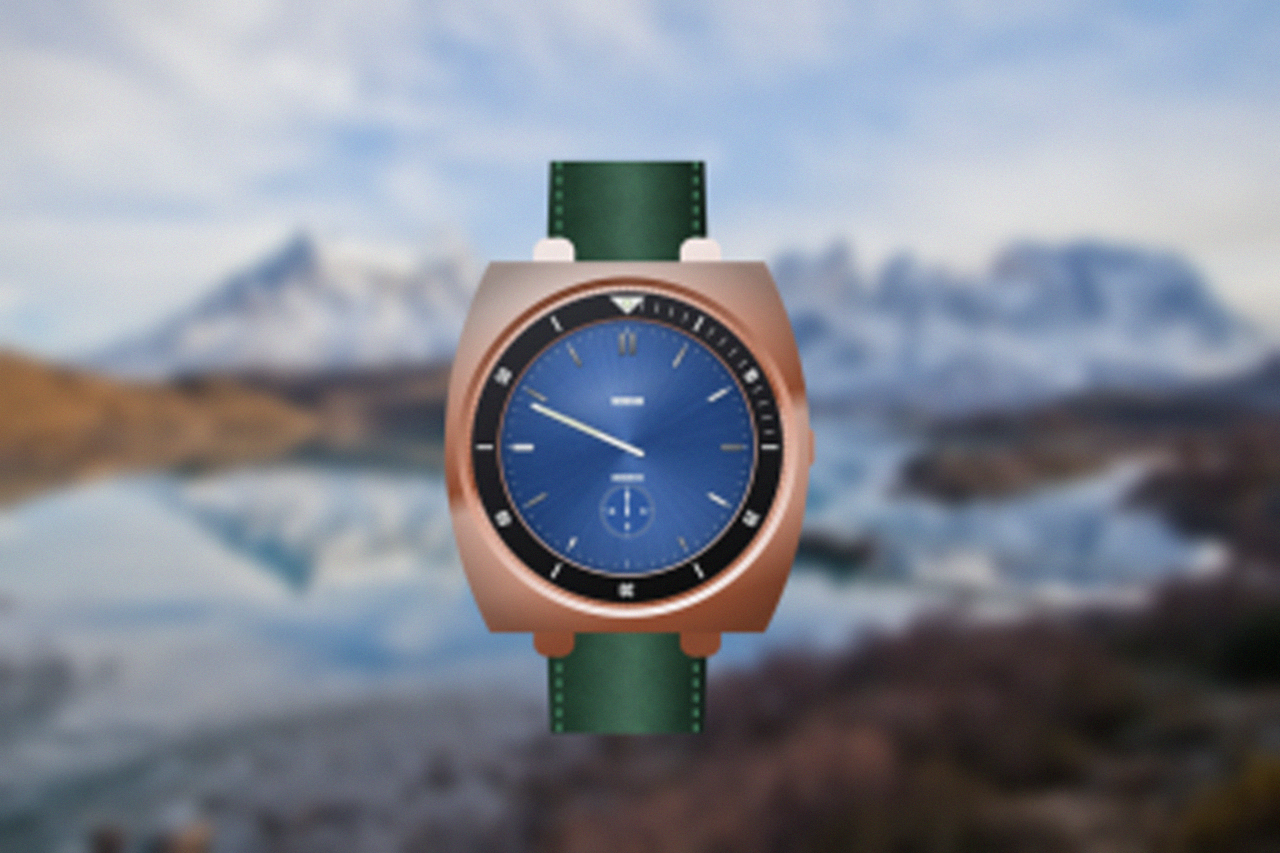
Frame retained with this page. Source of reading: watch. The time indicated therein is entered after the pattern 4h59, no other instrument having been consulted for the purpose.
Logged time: 9h49
